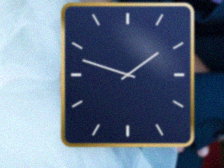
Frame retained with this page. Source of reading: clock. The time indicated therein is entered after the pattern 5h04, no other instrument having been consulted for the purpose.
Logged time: 1h48
